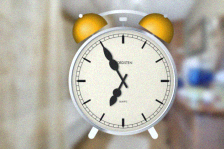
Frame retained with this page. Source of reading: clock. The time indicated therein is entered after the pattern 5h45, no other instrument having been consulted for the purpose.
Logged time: 6h55
